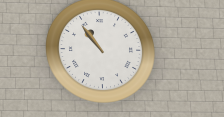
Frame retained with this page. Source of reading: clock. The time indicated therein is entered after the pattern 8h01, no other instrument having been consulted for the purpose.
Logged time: 10h54
